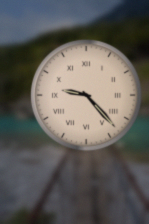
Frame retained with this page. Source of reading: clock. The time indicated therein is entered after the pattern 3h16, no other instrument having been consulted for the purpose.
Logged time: 9h23
